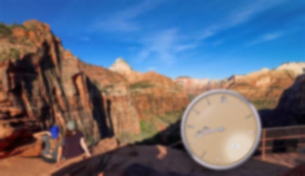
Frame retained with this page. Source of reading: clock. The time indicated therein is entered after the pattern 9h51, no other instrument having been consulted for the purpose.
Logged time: 8h42
